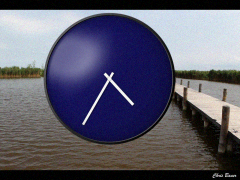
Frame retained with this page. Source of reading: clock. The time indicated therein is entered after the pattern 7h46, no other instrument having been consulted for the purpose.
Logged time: 4h35
